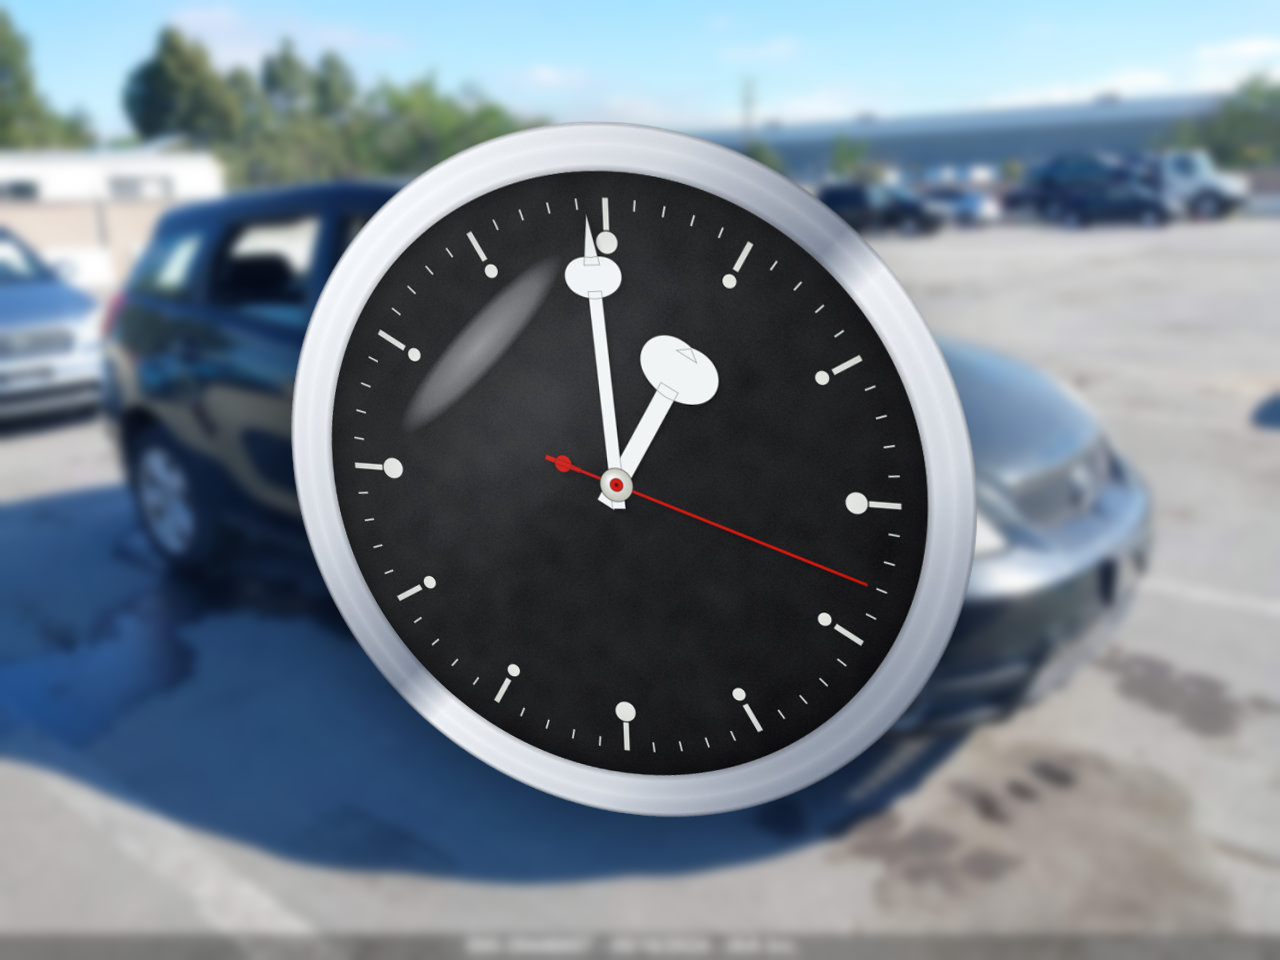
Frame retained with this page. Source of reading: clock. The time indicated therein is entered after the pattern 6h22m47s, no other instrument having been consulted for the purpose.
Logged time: 12h59m18s
